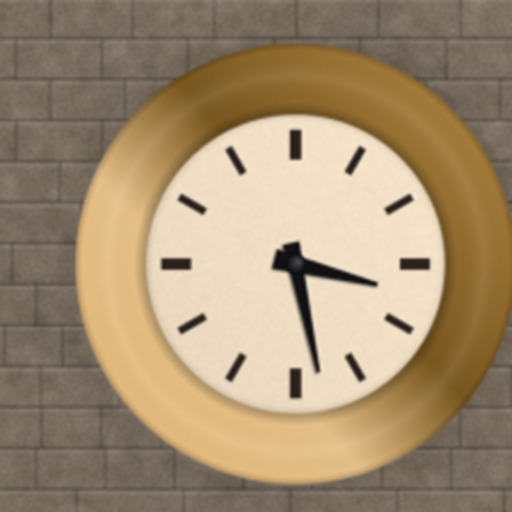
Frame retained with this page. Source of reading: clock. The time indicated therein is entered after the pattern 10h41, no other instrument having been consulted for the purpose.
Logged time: 3h28
